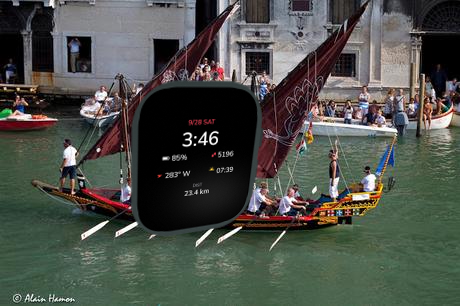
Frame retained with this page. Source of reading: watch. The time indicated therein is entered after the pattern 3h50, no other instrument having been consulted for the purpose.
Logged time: 3h46
